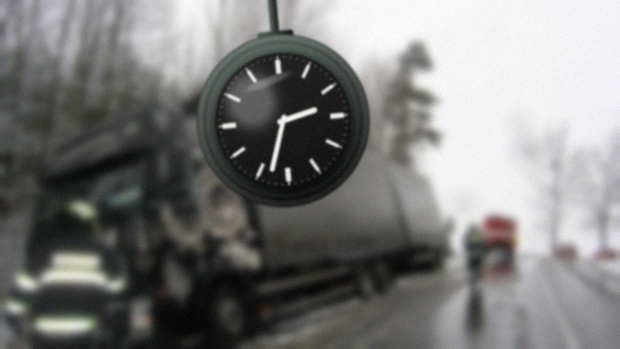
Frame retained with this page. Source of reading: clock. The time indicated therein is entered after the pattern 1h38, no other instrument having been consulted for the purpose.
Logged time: 2h33
